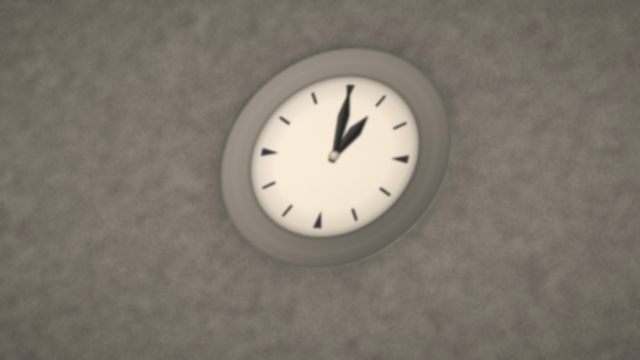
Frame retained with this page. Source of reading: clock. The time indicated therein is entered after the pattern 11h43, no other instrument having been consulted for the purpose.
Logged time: 1h00
